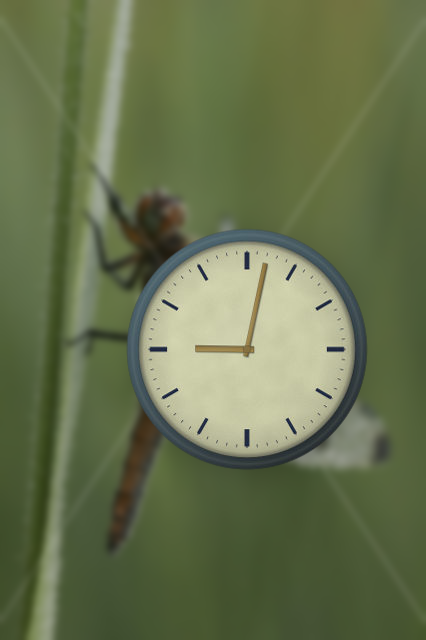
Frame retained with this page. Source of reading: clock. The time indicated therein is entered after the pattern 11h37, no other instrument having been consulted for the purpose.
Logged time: 9h02
